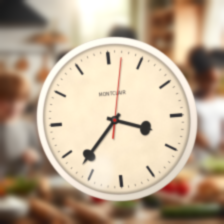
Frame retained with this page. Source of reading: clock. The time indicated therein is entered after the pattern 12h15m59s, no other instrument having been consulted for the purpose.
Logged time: 3h37m02s
